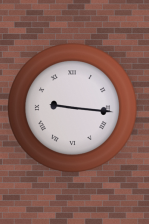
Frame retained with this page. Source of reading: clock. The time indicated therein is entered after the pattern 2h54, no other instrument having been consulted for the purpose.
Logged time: 9h16
